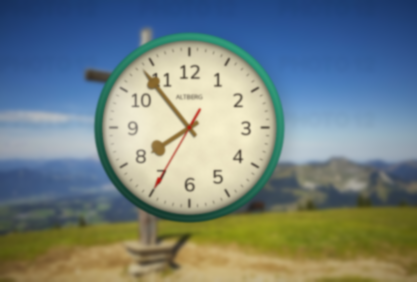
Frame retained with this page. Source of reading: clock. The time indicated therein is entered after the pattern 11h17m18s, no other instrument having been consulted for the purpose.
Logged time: 7h53m35s
